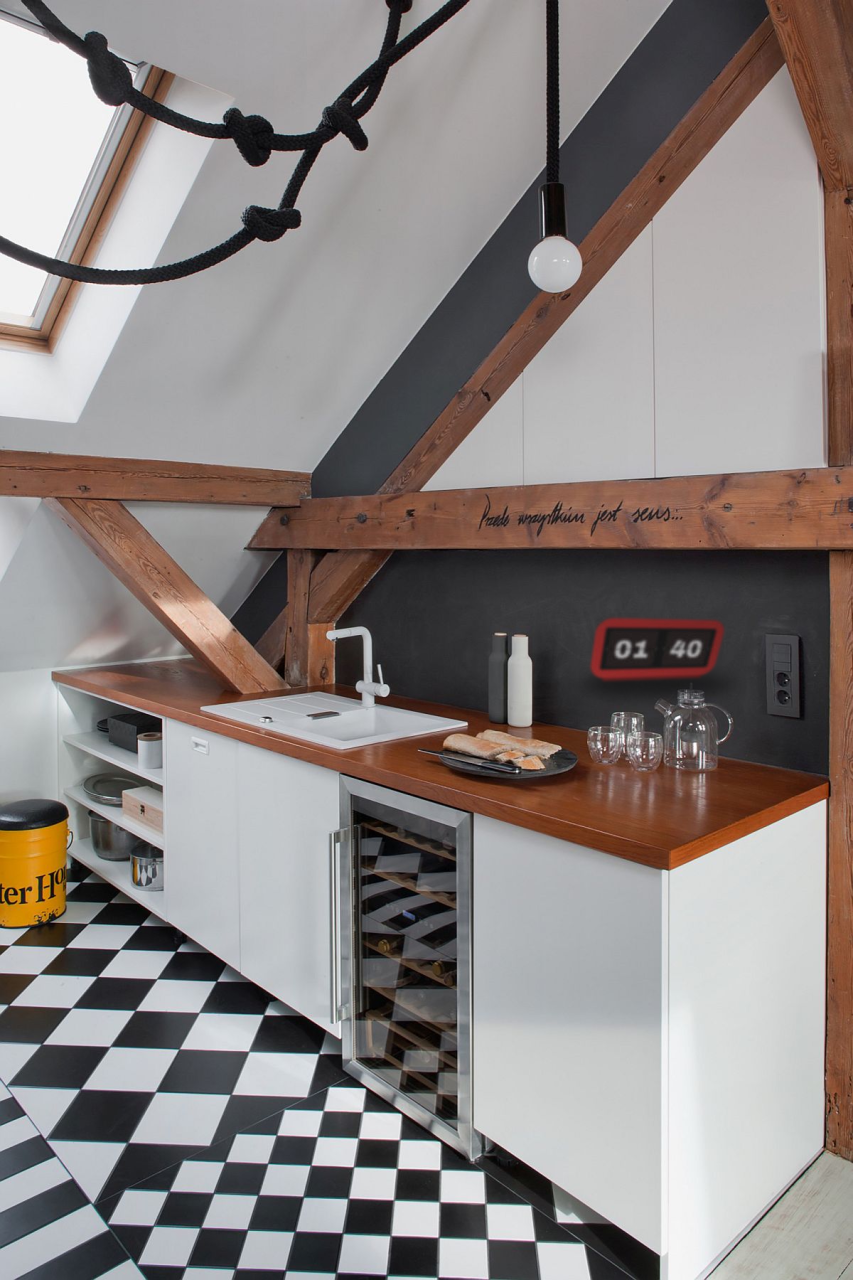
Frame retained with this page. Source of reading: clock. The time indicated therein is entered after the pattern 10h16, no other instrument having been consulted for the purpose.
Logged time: 1h40
